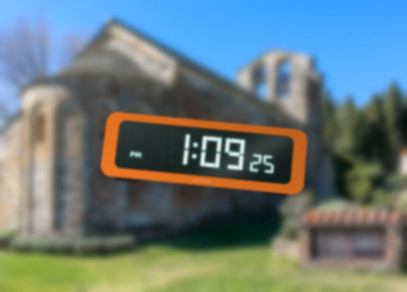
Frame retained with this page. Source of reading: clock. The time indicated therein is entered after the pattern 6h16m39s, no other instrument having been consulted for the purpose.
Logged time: 1h09m25s
